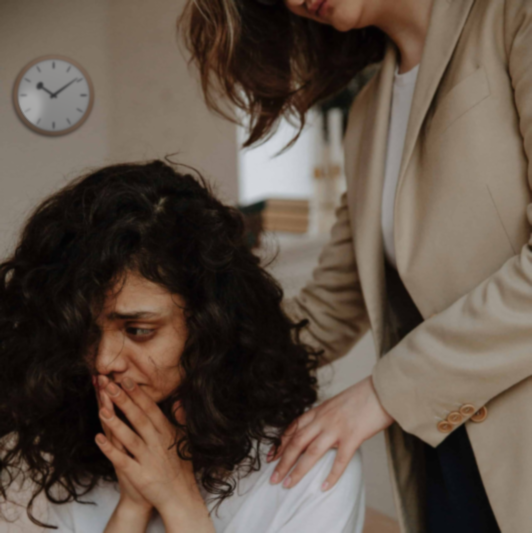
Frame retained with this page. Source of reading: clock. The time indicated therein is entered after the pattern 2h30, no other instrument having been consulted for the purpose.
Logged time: 10h09
